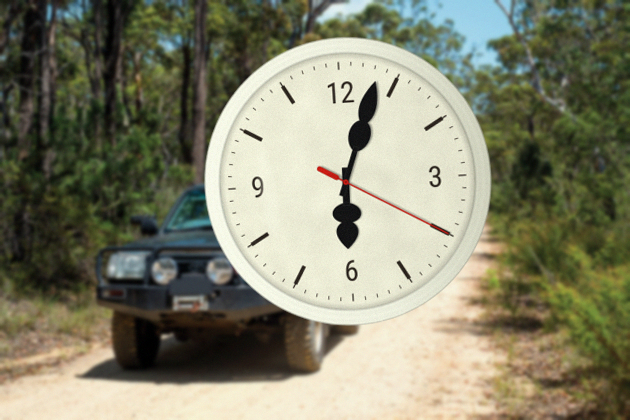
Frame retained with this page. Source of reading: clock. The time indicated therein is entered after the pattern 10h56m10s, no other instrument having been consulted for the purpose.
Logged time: 6h03m20s
